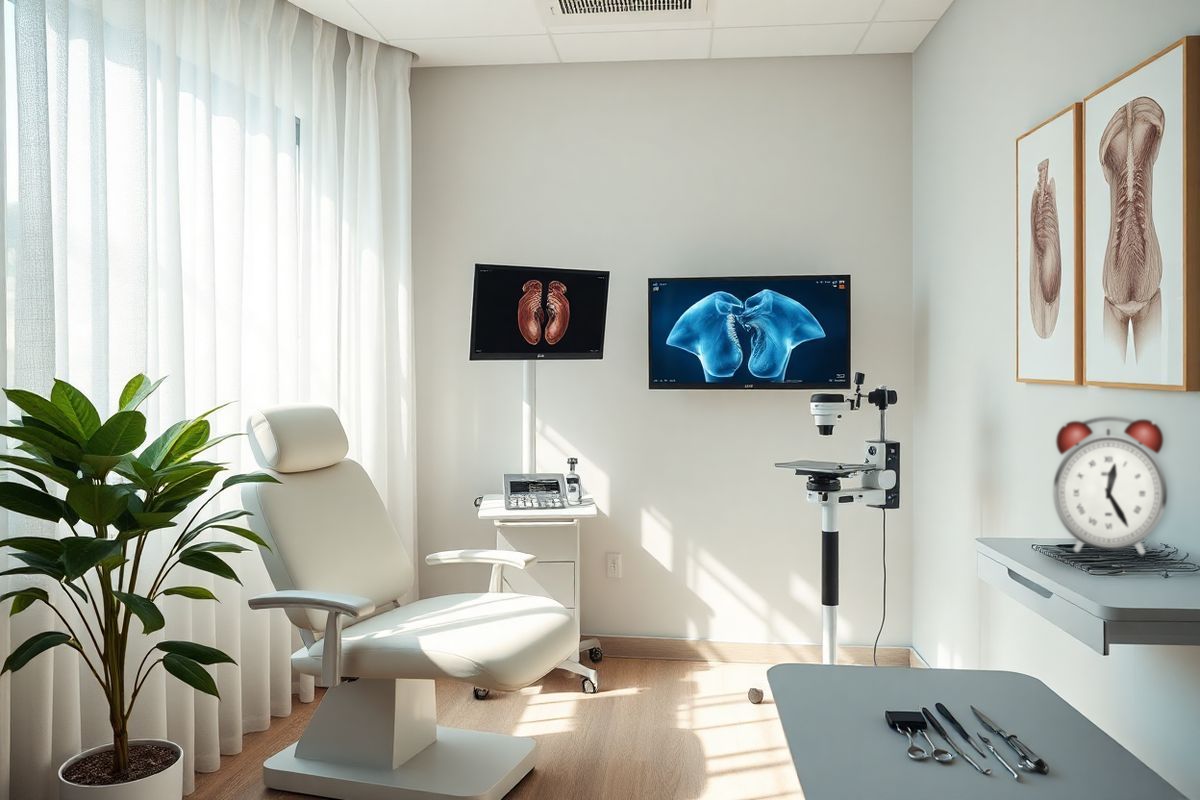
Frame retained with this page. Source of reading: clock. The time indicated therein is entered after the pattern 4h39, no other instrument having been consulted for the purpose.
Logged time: 12h25
